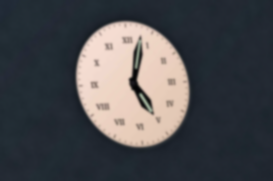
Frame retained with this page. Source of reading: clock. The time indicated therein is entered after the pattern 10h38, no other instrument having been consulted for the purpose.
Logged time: 5h03
